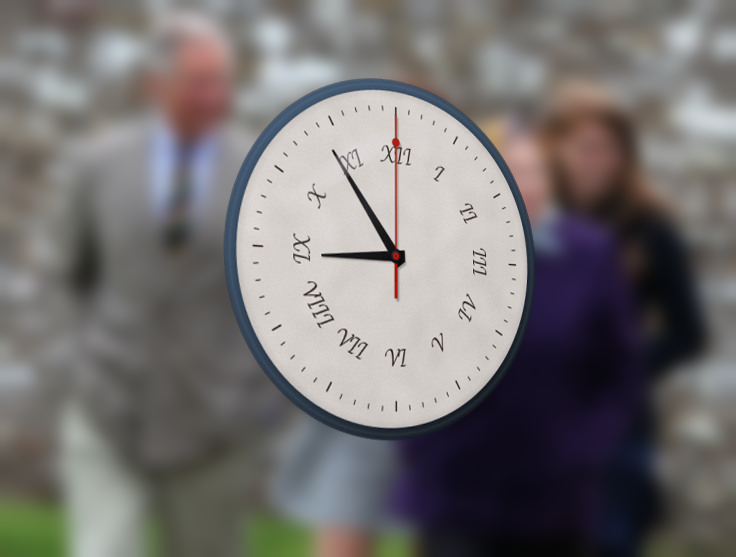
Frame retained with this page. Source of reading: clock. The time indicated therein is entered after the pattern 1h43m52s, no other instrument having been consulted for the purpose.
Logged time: 8h54m00s
